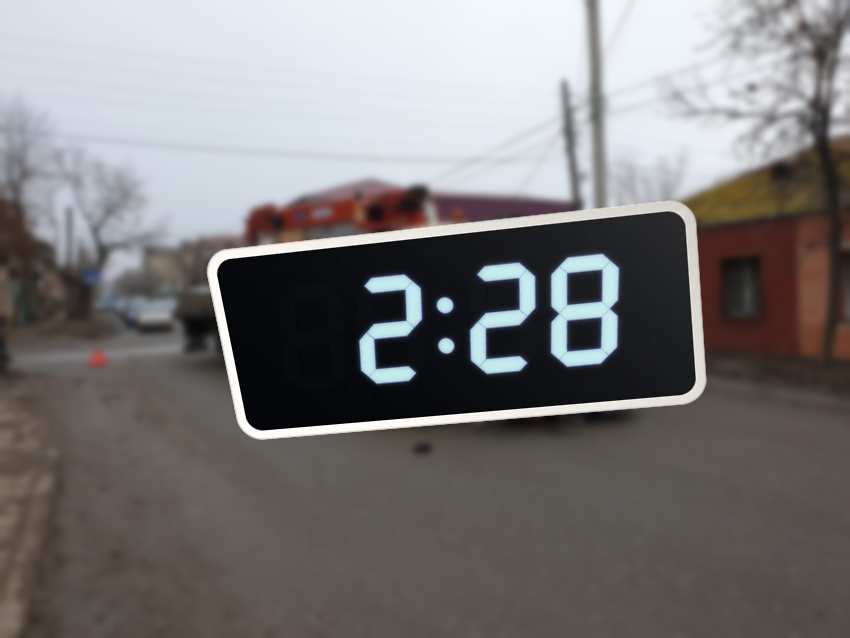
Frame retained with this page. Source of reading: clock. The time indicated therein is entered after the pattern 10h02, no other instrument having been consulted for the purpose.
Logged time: 2h28
